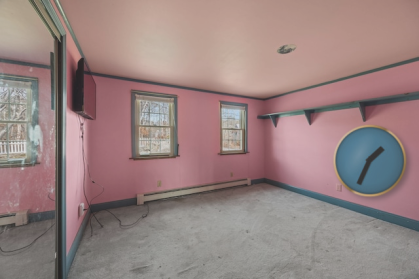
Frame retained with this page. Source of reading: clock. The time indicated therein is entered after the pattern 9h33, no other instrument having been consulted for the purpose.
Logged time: 1h34
